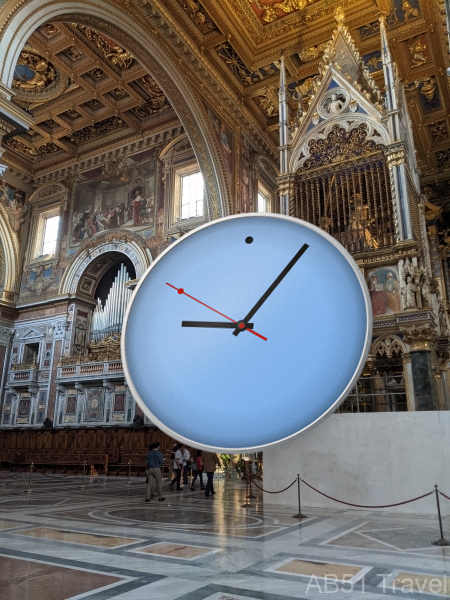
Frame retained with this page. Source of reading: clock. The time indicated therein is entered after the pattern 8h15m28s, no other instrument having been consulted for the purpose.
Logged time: 9h05m50s
